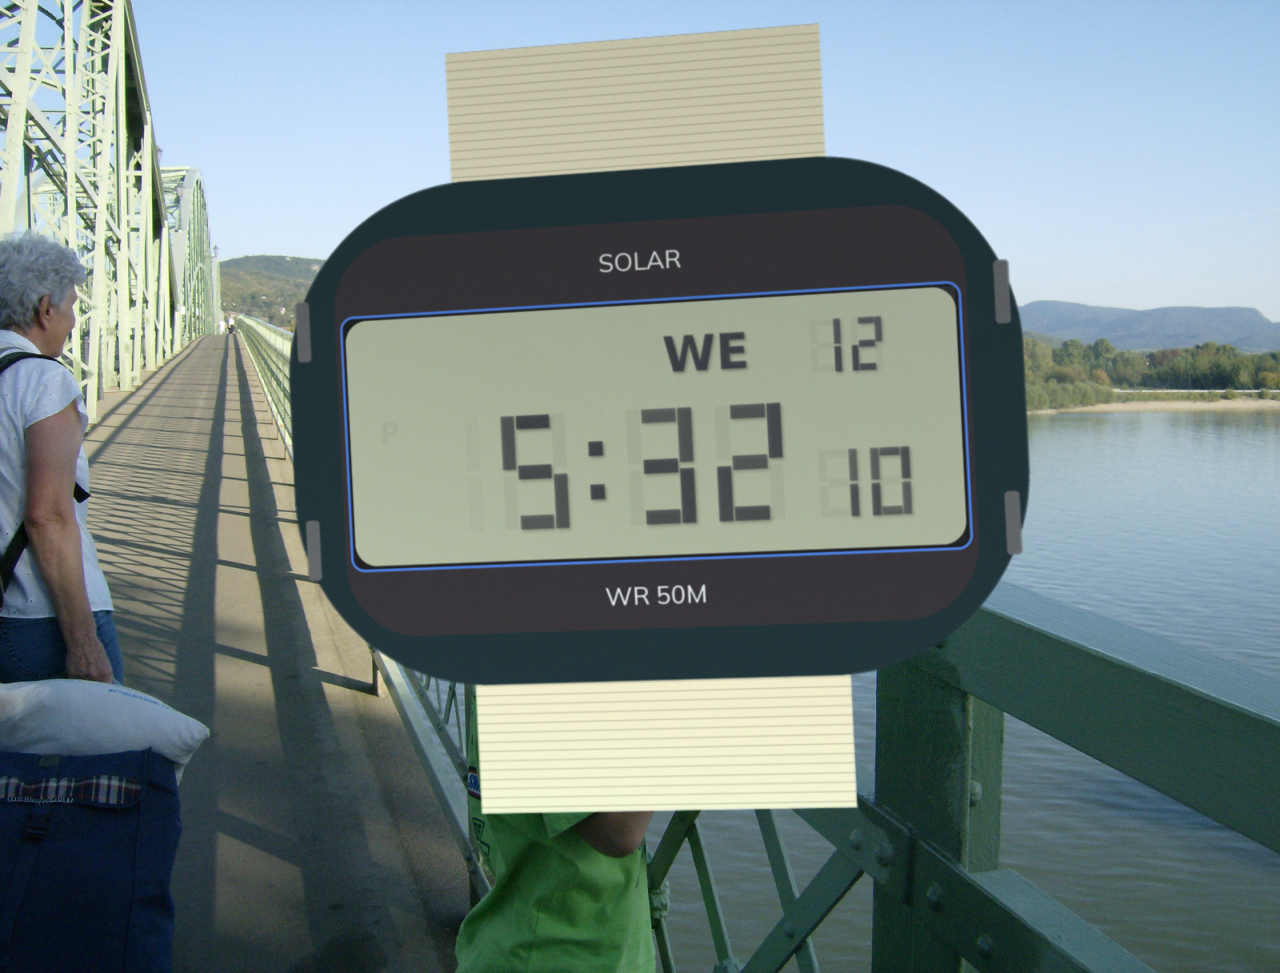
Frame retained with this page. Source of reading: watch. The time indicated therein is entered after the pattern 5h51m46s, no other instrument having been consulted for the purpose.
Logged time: 5h32m10s
